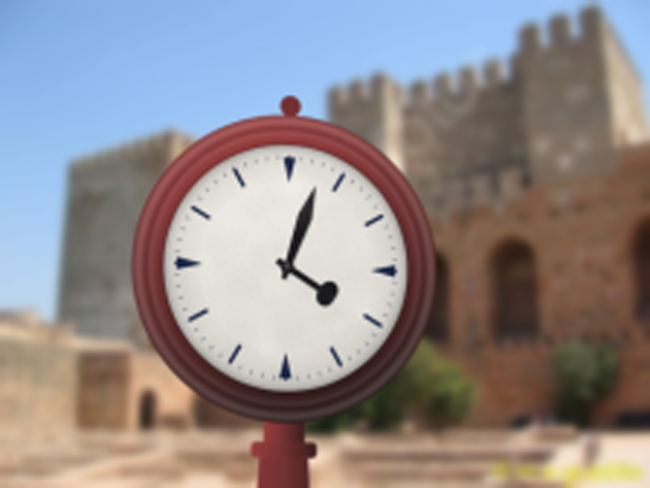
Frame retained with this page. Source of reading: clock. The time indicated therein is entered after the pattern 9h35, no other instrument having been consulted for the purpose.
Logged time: 4h03
